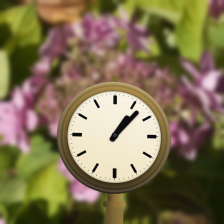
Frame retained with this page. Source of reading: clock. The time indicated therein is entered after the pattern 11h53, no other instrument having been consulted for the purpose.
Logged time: 1h07
